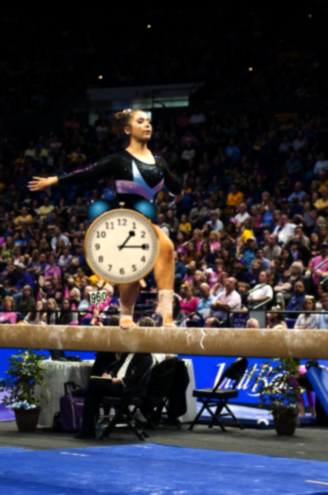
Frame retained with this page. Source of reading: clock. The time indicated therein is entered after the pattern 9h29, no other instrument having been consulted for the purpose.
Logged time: 1h15
